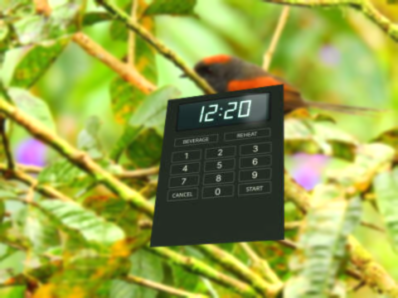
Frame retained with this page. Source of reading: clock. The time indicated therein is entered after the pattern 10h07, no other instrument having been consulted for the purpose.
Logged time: 12h20
